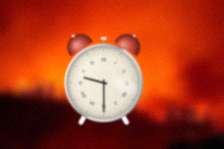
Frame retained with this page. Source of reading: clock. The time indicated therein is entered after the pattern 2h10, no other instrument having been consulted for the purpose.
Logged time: 9h30
